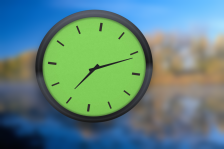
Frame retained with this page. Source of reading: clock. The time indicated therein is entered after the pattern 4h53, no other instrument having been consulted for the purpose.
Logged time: 7h11
